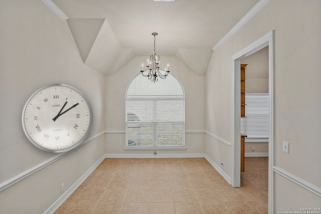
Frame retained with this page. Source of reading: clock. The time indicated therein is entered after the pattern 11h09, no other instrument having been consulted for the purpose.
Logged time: 1h10
